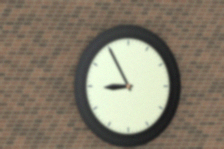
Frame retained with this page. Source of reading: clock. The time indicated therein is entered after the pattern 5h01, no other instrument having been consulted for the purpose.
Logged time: 8h55
